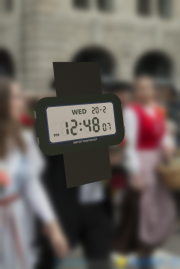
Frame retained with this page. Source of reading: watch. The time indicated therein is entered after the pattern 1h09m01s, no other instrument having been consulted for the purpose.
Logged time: 12h48m07s
